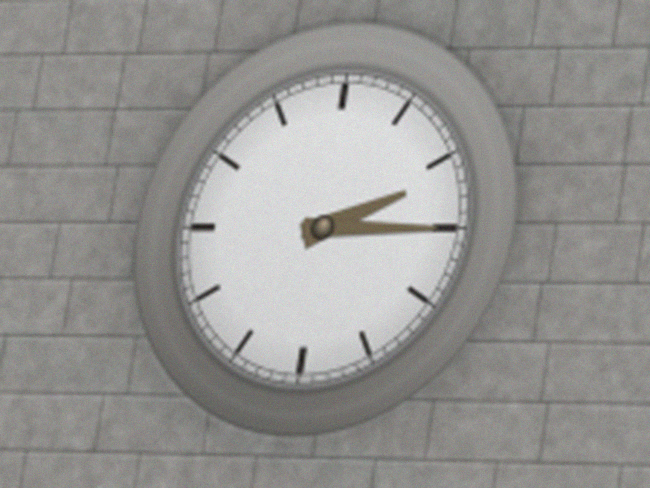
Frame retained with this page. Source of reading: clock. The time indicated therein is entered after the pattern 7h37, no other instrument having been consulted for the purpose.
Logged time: 2h15
